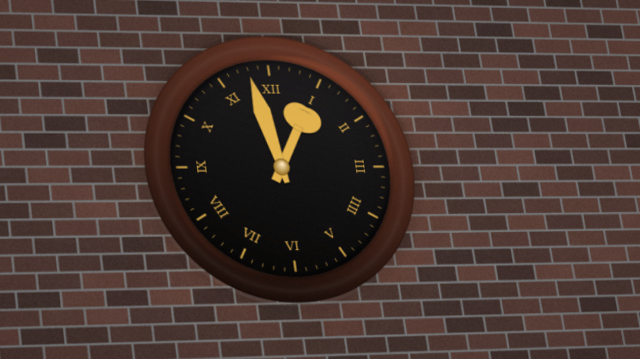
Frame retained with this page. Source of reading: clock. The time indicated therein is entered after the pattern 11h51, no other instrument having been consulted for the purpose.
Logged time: 12h58
